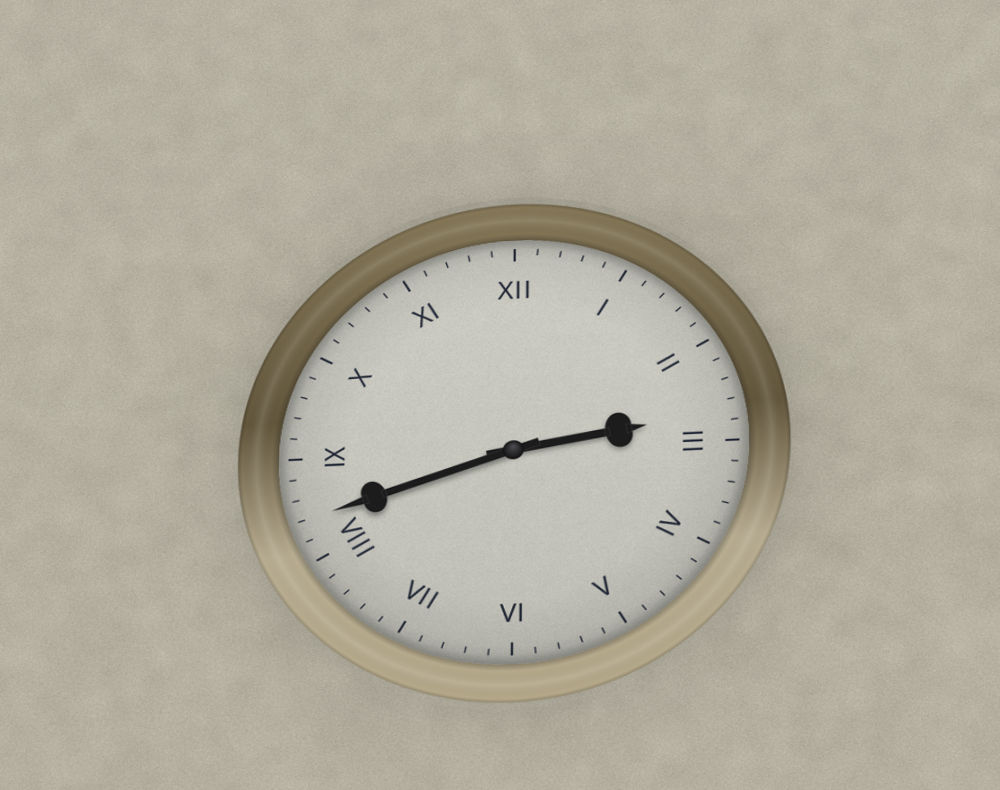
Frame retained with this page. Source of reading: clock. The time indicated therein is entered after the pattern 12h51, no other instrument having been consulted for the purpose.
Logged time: 2h42
